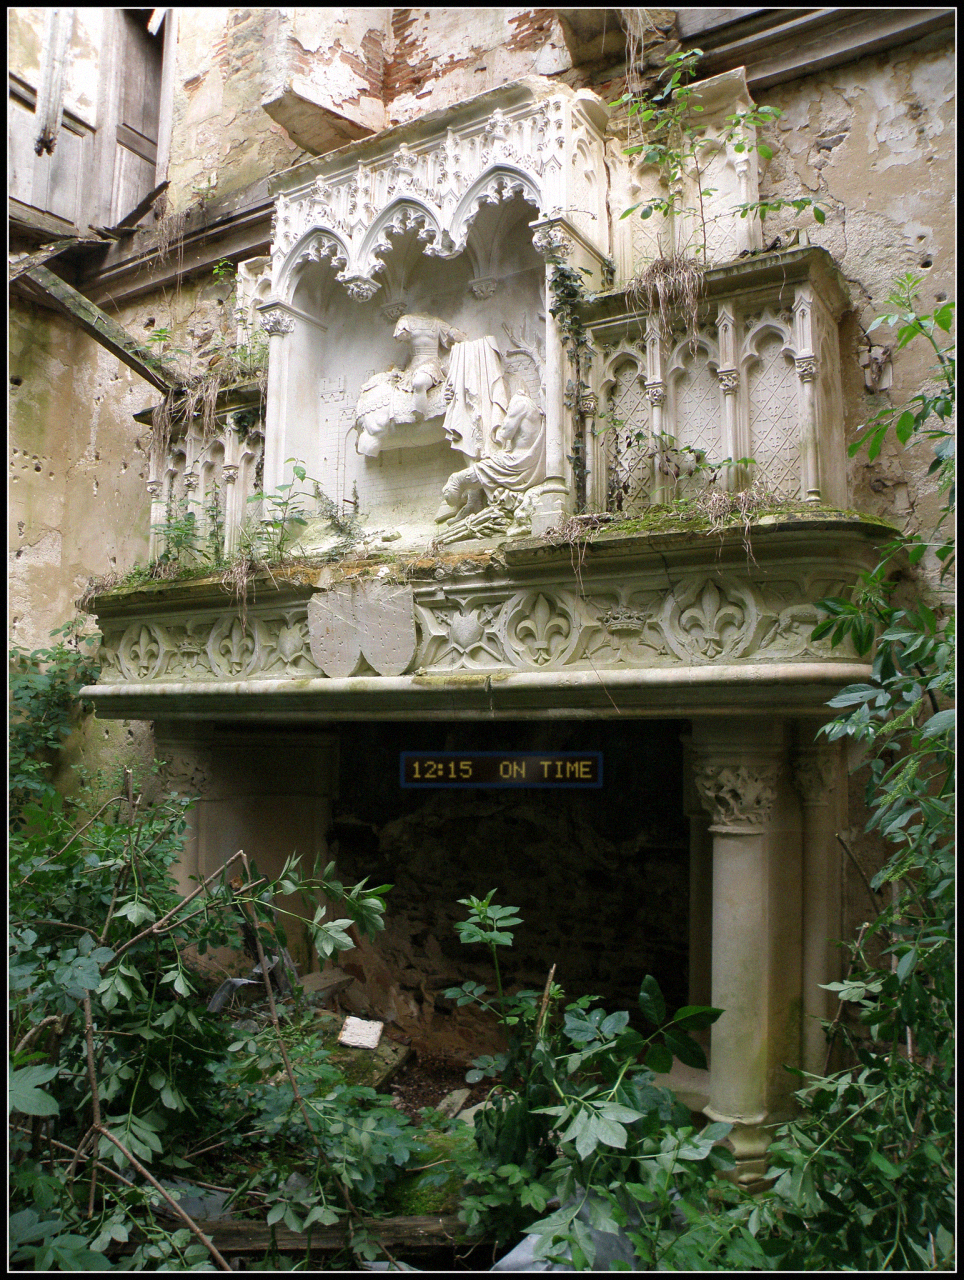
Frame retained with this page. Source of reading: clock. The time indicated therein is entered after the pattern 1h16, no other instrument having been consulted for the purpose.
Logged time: 12h15
